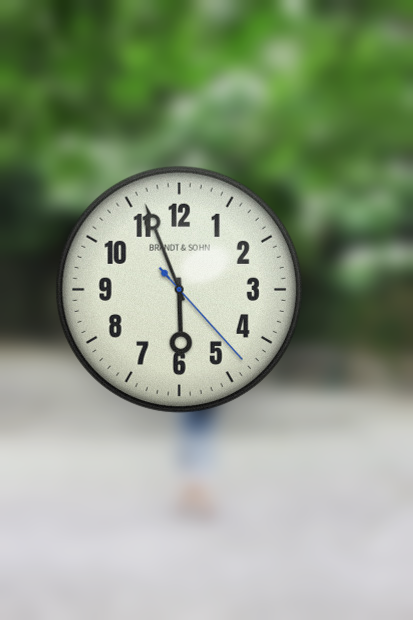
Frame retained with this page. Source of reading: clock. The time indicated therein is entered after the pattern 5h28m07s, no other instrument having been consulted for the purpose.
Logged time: 5h56m23s
